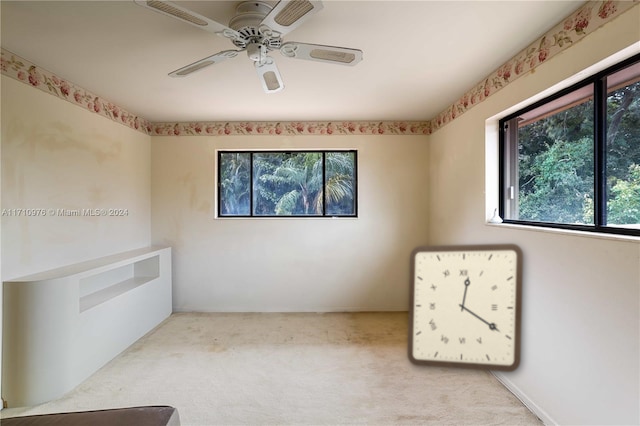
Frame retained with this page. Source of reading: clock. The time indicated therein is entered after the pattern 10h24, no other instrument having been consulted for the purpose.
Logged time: 12h20
